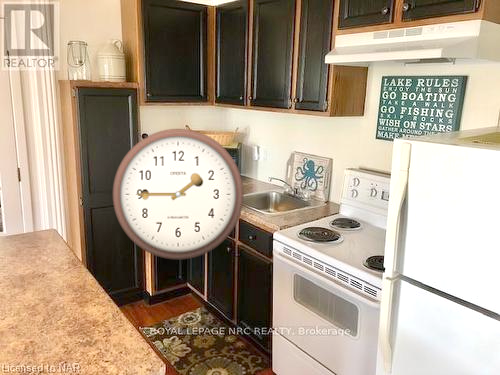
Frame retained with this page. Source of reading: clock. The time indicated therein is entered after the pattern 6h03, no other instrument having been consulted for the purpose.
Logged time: 1h45
